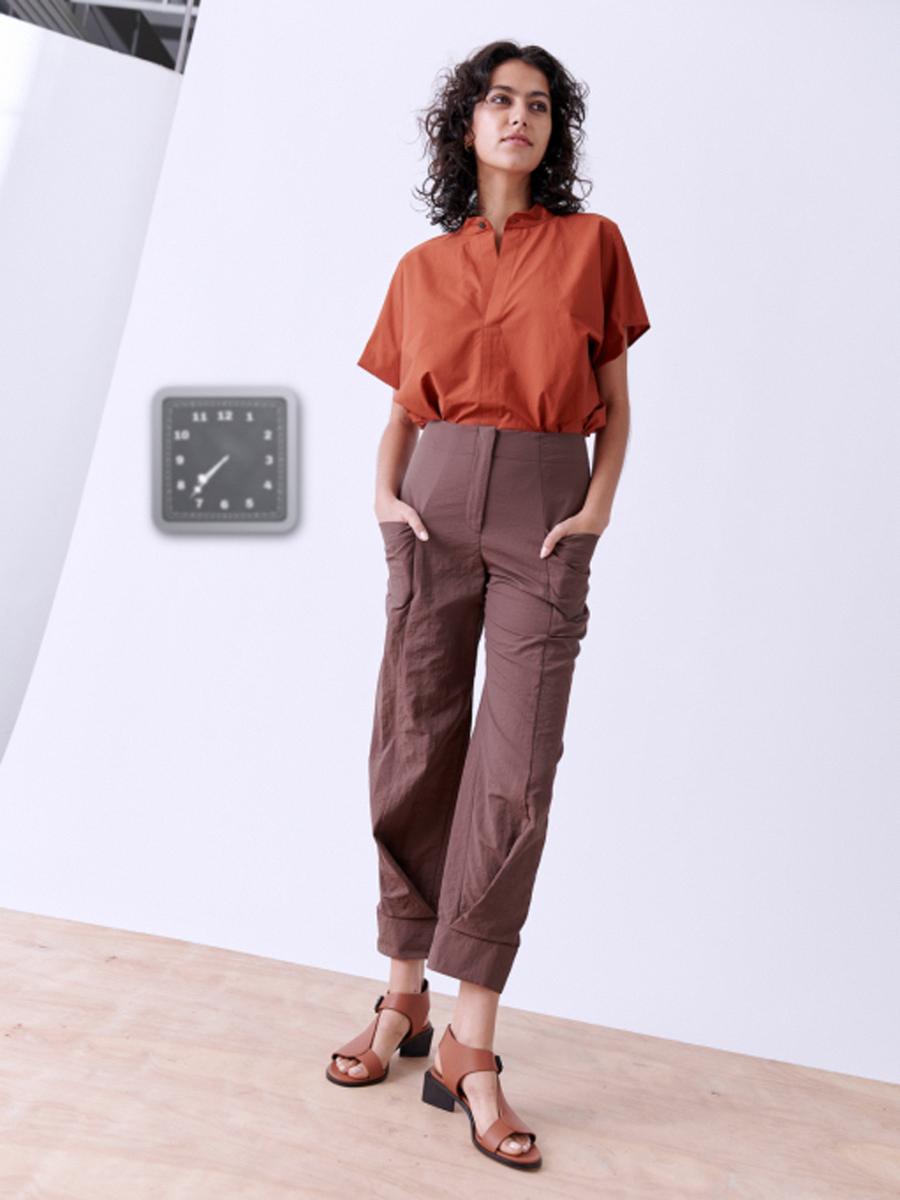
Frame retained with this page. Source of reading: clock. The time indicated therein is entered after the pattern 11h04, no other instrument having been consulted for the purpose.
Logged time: 7h37
